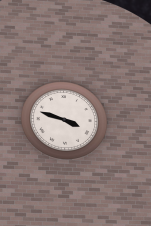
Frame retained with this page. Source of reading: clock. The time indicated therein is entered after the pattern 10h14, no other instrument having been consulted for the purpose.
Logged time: 3h48
